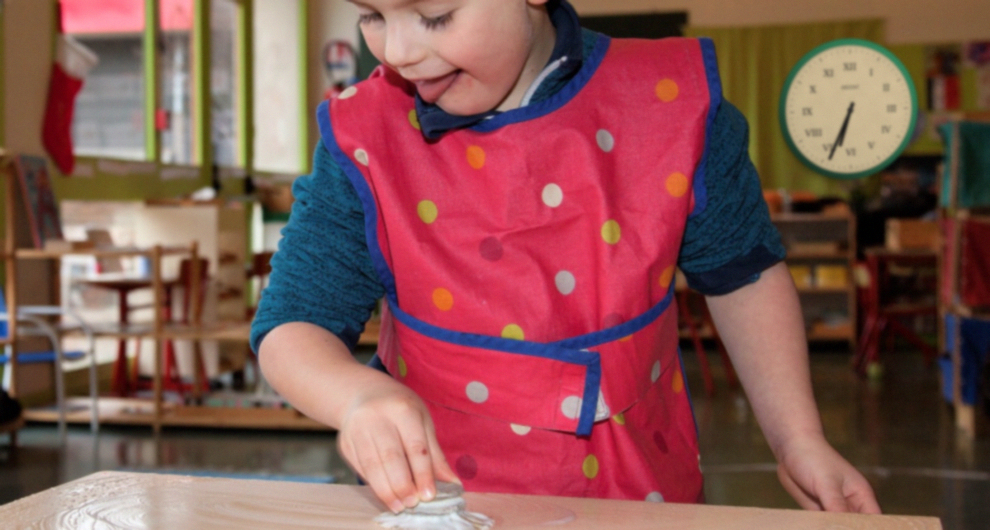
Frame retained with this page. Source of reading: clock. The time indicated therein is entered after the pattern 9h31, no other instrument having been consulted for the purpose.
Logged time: 6h34
